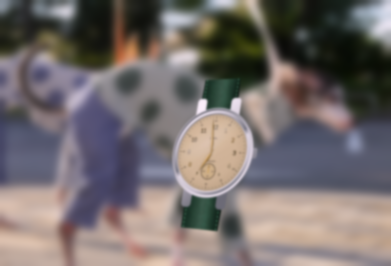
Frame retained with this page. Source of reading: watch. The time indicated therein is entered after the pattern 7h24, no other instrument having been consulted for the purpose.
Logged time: 6h59
